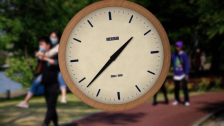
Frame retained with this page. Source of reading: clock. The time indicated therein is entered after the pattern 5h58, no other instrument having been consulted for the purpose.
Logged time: 1h38
